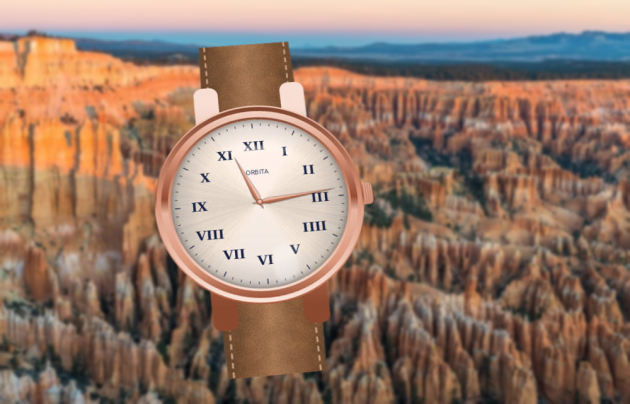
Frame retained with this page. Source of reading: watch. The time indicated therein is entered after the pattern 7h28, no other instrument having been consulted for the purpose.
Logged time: 11h14
